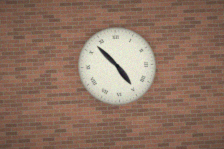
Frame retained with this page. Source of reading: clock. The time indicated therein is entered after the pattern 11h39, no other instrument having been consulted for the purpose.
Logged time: 4h53
